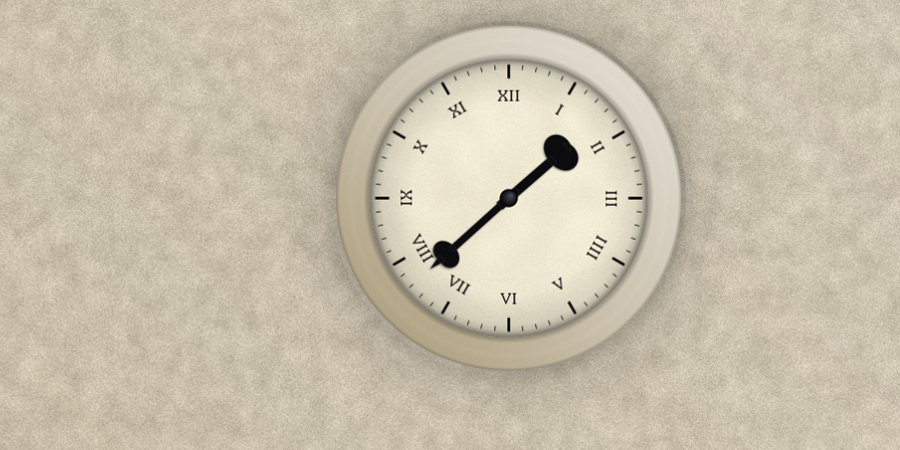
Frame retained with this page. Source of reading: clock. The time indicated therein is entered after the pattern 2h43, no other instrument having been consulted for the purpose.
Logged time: 1h38
